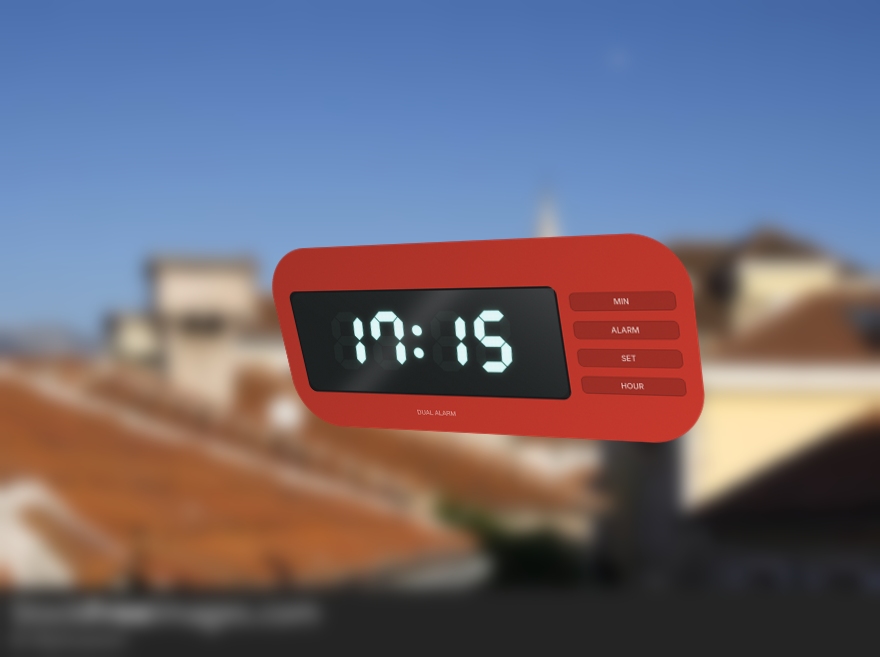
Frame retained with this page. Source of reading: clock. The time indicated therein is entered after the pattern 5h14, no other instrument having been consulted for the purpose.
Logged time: 17h15
